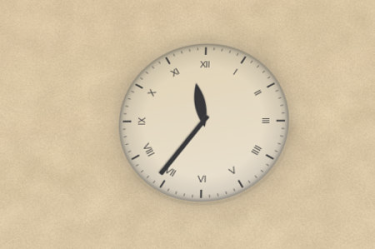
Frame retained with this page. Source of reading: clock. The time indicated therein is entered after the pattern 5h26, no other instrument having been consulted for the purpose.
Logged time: 11h36
